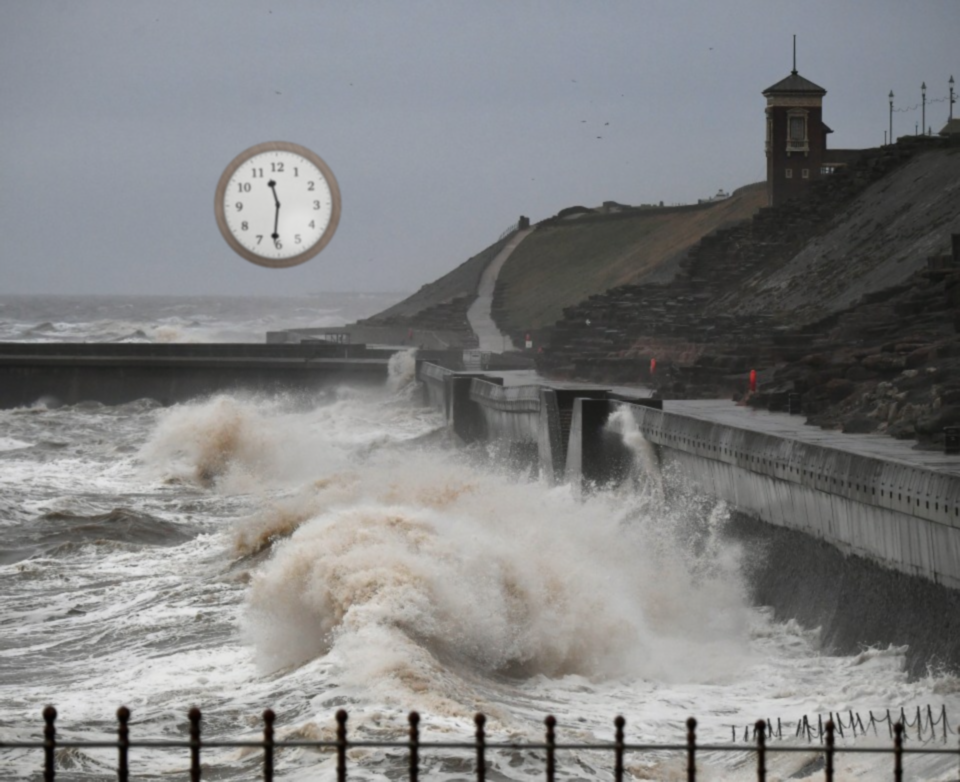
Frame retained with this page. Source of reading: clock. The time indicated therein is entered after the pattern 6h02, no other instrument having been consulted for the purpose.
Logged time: 11h31
